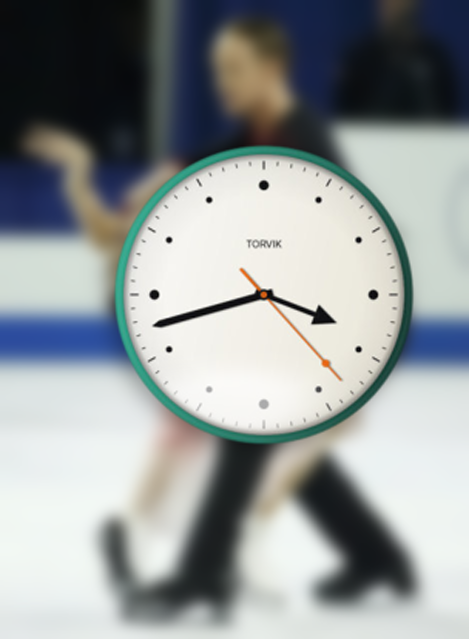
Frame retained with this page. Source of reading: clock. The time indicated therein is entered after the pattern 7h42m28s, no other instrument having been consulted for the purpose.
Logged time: 3h42m23s
